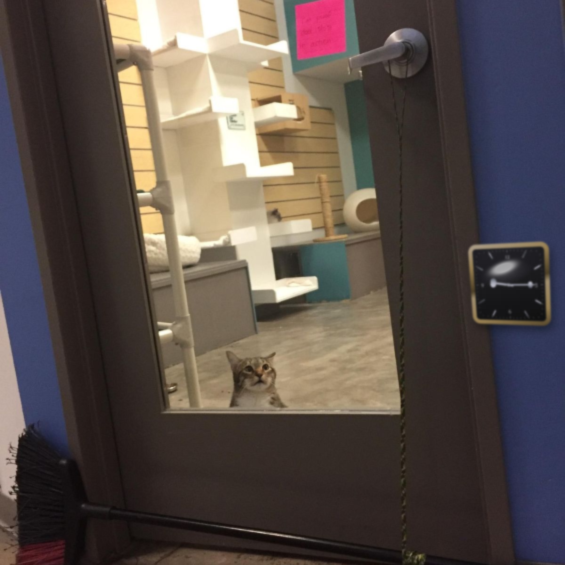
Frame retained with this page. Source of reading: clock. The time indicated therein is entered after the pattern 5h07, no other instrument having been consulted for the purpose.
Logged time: 9h15
